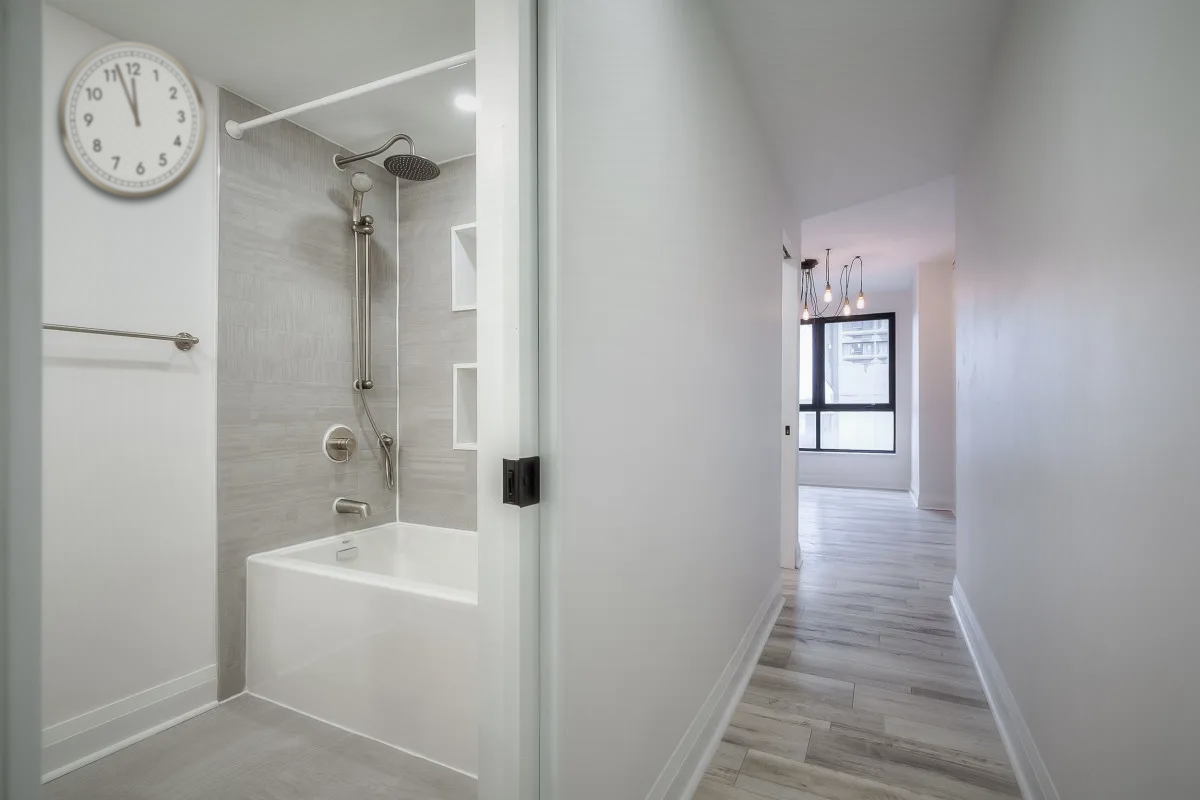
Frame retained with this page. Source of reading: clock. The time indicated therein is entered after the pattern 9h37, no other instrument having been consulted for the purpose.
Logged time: 11h57
